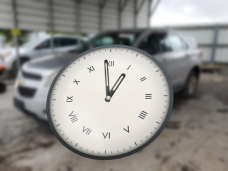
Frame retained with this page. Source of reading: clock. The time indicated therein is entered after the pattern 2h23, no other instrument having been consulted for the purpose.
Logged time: 12h59
